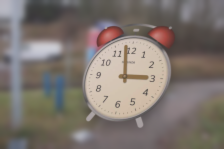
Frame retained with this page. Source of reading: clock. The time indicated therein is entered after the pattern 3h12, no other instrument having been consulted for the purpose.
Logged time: 2h58
